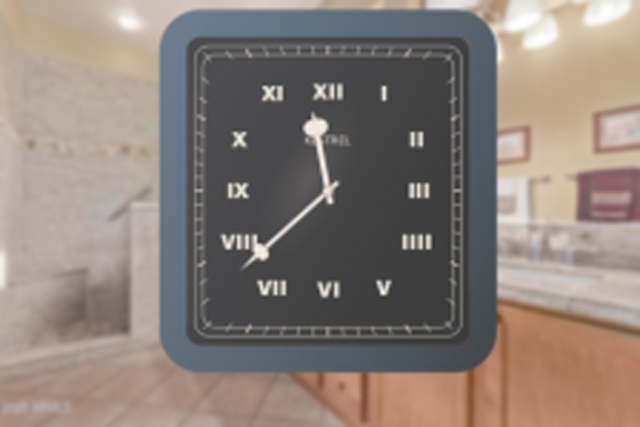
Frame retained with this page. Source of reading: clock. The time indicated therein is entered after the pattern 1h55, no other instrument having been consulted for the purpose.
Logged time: 11h38
